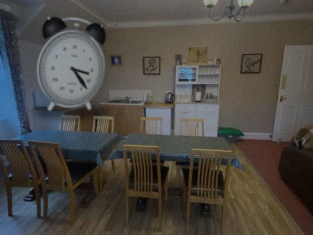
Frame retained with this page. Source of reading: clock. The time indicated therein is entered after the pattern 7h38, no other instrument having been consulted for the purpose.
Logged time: 3h23
